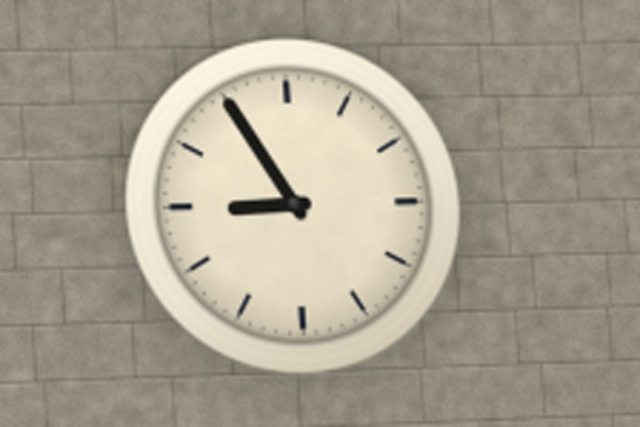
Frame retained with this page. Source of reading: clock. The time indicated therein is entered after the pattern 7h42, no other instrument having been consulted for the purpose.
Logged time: 8h55
